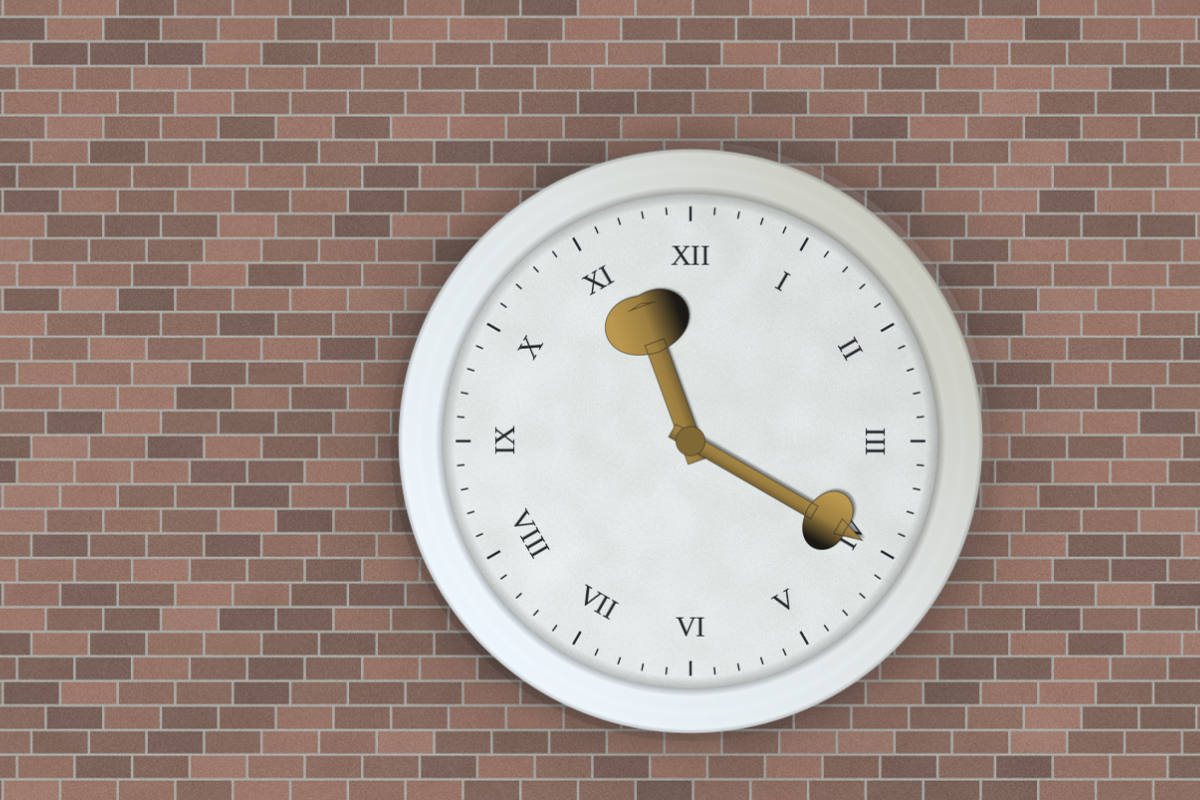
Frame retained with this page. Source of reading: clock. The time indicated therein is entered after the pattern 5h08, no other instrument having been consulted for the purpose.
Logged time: 11h20
